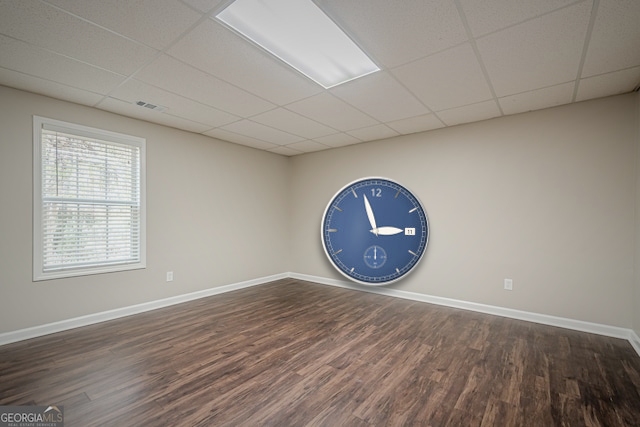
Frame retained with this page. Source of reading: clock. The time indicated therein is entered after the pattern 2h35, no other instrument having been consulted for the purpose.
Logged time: 2h57
